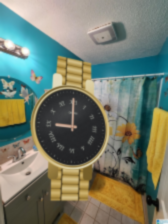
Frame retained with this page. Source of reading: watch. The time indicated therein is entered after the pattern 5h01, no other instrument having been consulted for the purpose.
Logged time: 9h00
